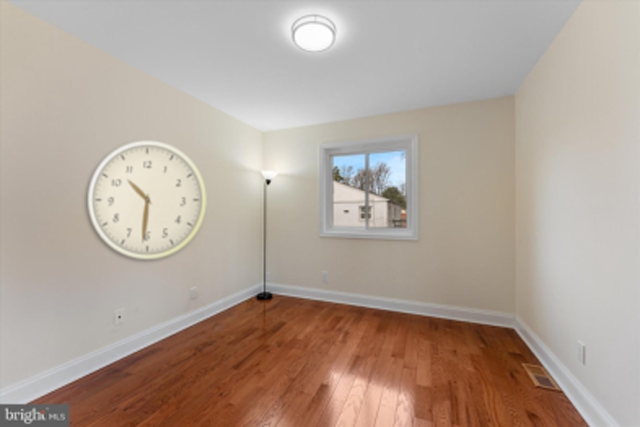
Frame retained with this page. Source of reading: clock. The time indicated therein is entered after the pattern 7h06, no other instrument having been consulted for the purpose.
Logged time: 10h31
